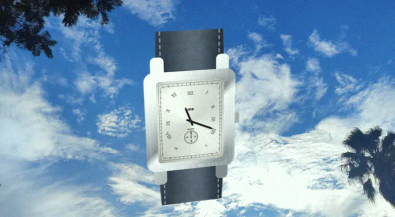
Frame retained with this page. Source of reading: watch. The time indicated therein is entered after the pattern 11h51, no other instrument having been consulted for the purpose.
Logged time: 11h19
